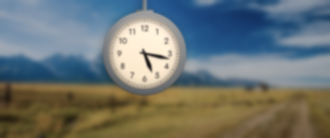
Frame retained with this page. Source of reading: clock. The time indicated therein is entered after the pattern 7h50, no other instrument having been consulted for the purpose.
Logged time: 5h17
